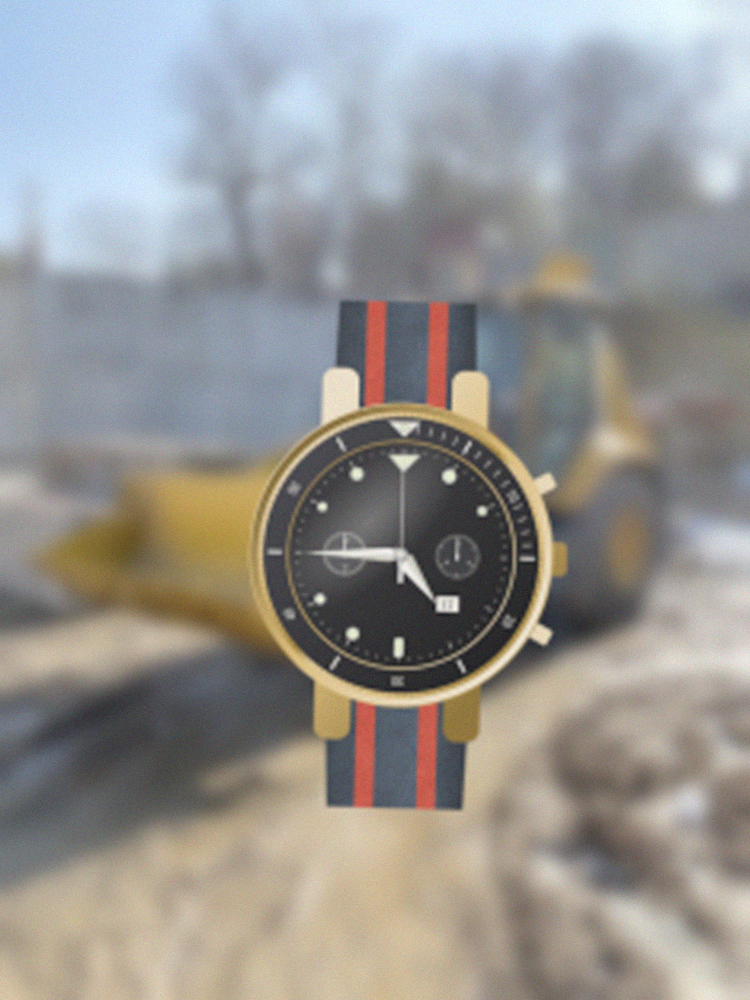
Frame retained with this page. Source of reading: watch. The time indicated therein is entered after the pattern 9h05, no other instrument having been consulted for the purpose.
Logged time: 4h45
